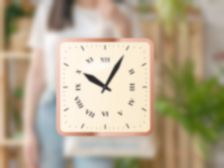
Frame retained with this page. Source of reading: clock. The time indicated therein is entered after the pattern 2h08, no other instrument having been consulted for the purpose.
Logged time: 10h05
